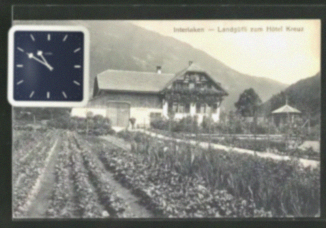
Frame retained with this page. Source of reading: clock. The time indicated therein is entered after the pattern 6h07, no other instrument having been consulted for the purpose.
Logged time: 10h50
